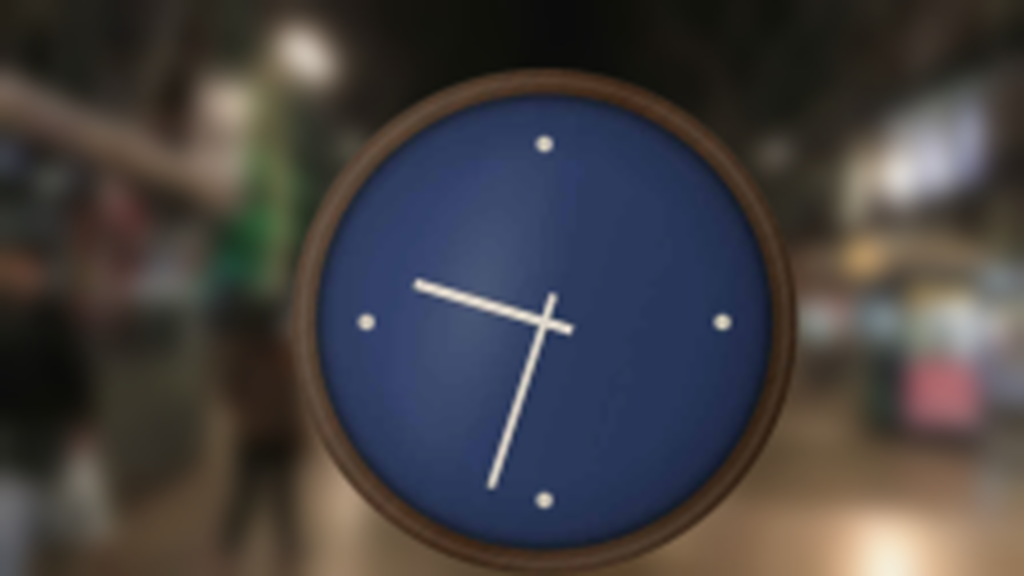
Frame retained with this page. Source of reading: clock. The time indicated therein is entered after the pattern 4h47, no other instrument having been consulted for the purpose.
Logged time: 9h33
